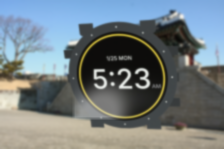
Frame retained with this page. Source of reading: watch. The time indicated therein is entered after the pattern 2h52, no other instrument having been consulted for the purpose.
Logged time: 5h23
